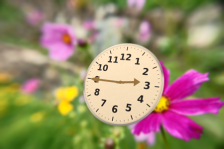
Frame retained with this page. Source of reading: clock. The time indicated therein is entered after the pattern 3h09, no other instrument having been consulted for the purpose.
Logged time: 2h45
